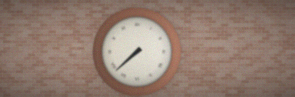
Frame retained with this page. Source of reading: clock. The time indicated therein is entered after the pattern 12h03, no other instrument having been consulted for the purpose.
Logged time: 7h38
